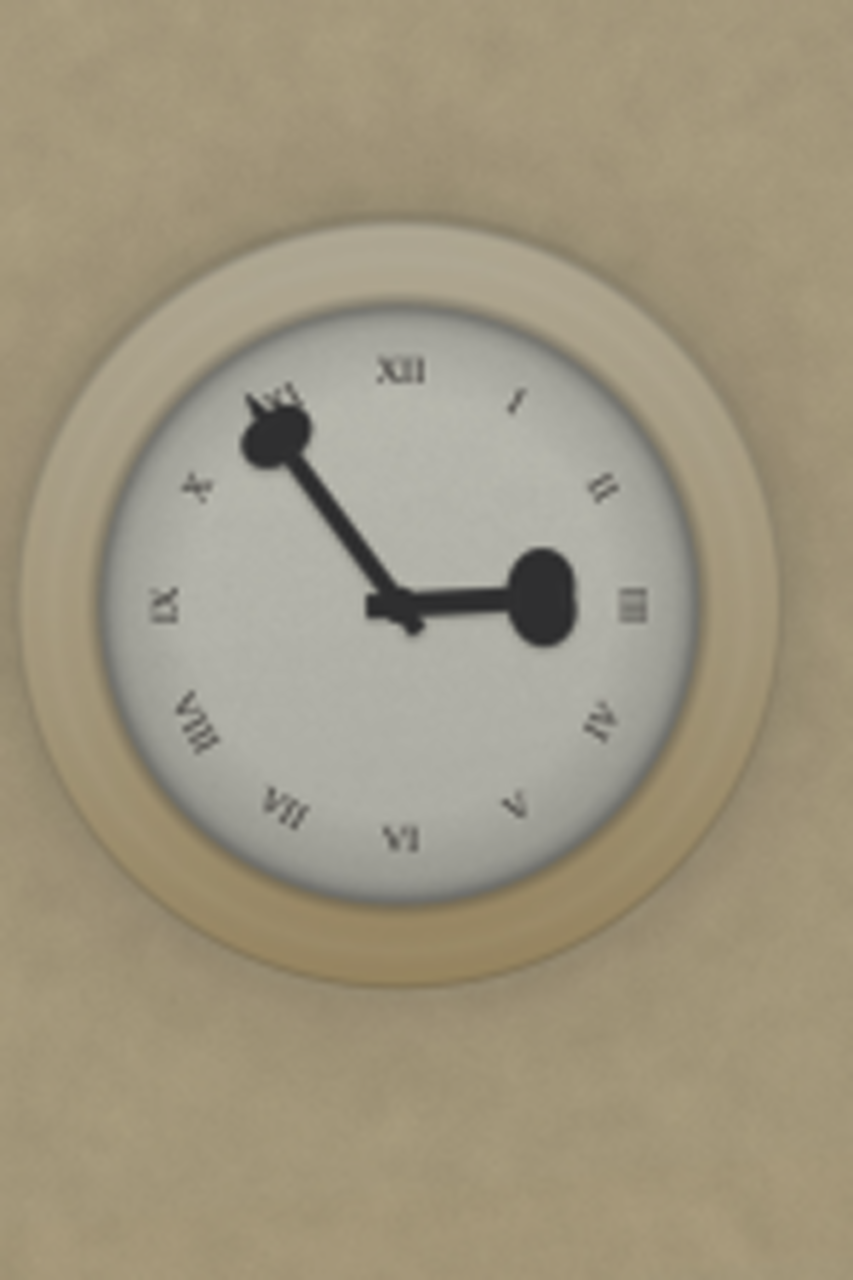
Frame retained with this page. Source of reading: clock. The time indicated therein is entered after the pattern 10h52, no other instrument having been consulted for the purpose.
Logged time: 2h54
